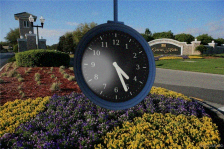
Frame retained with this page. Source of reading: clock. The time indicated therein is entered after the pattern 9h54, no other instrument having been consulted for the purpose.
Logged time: 4h26
